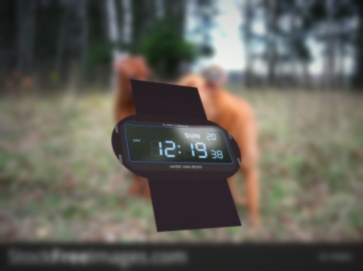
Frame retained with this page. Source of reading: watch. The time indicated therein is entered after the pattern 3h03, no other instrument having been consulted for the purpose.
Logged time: 12h19
